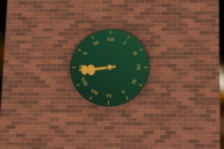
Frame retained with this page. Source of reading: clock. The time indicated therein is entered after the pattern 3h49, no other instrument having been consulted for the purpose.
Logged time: 8h44
